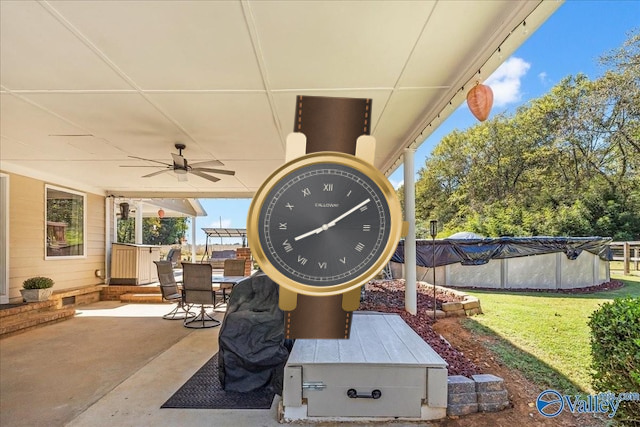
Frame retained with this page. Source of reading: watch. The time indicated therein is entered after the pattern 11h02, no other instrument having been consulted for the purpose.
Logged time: 8h09
